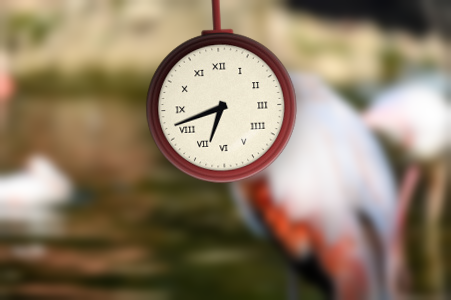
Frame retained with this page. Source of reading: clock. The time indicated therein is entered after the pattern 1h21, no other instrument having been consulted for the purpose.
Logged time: 6h42
